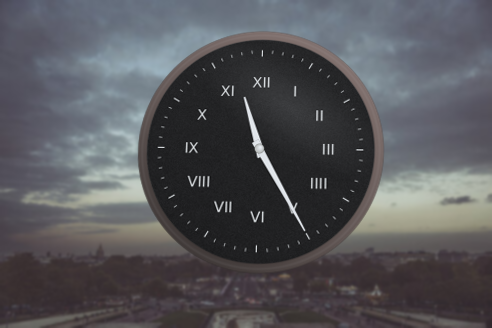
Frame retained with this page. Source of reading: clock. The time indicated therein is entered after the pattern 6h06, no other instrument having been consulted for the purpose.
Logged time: 11h25
